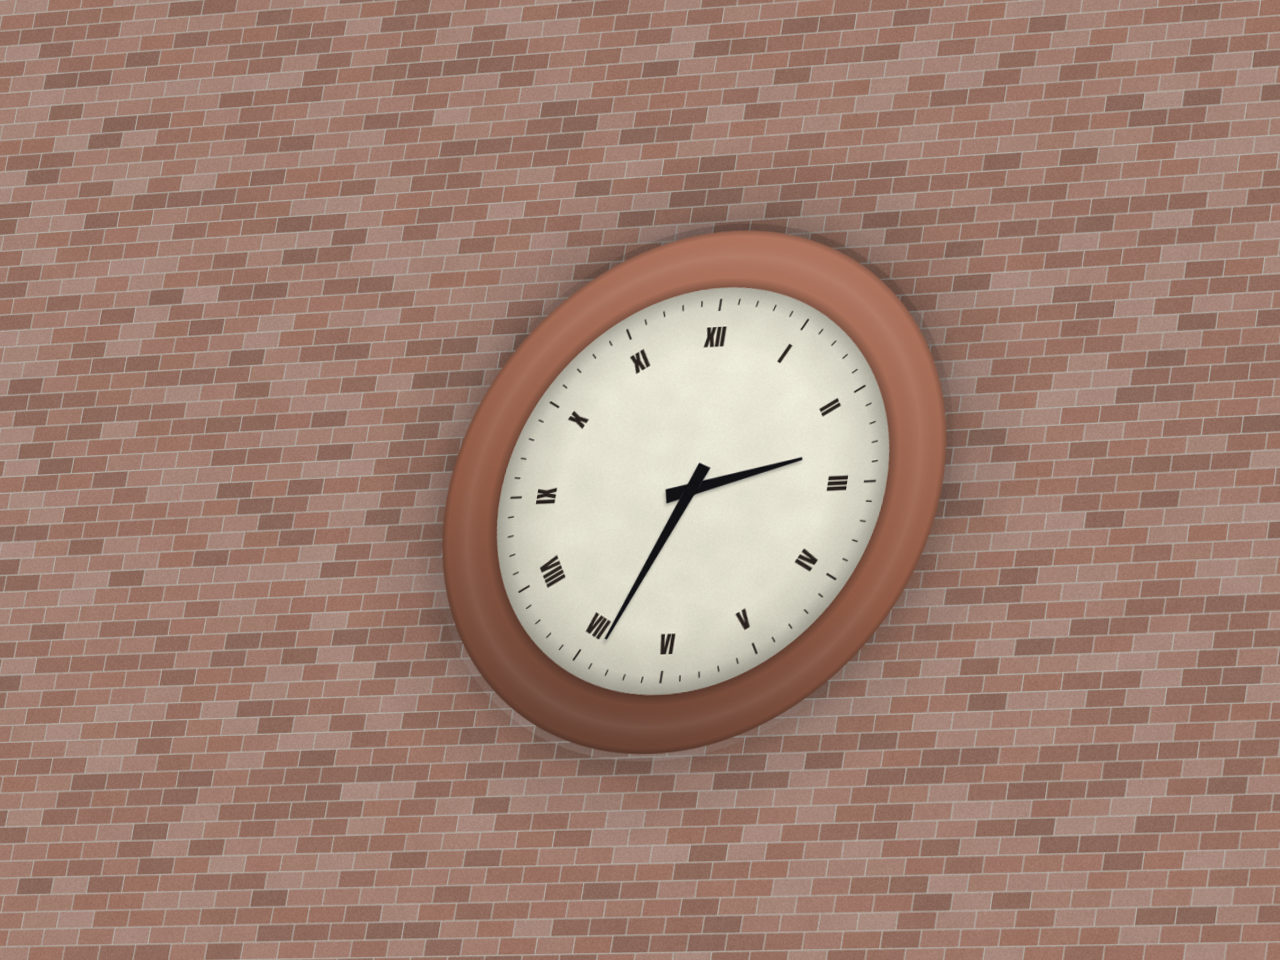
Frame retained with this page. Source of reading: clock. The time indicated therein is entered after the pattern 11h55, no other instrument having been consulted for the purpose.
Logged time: 2h34
